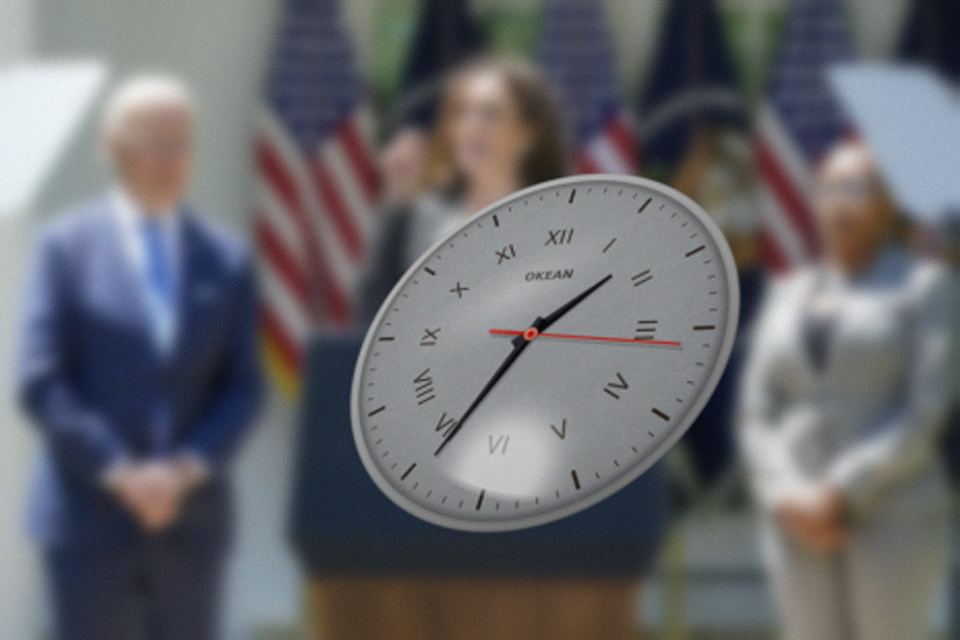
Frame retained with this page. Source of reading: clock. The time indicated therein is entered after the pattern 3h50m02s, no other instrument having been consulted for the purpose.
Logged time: 1h34m16s
